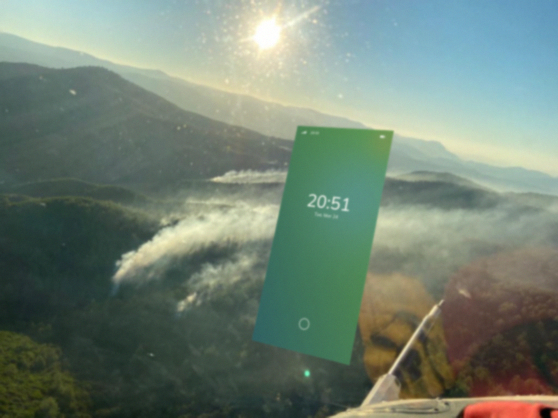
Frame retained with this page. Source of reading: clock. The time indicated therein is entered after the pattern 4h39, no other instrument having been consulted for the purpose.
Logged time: 20h51
